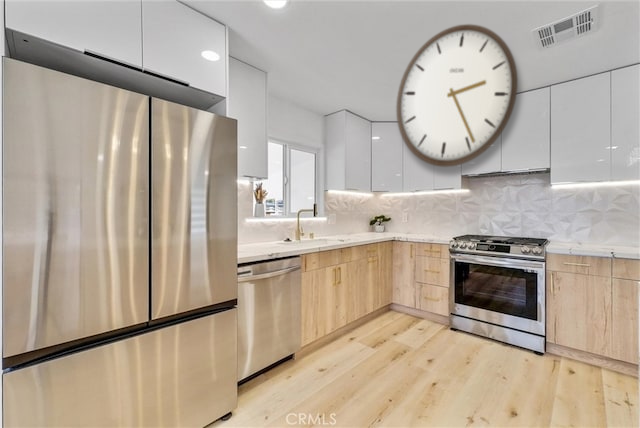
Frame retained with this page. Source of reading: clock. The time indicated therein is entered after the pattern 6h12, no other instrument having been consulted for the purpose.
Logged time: 2h24
